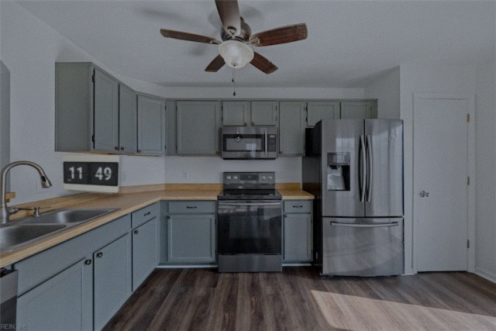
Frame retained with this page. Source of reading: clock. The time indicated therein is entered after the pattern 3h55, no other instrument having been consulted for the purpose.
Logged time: 11h49
